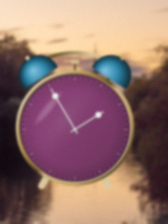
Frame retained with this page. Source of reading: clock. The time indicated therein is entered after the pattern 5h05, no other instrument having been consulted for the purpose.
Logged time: 1h55
